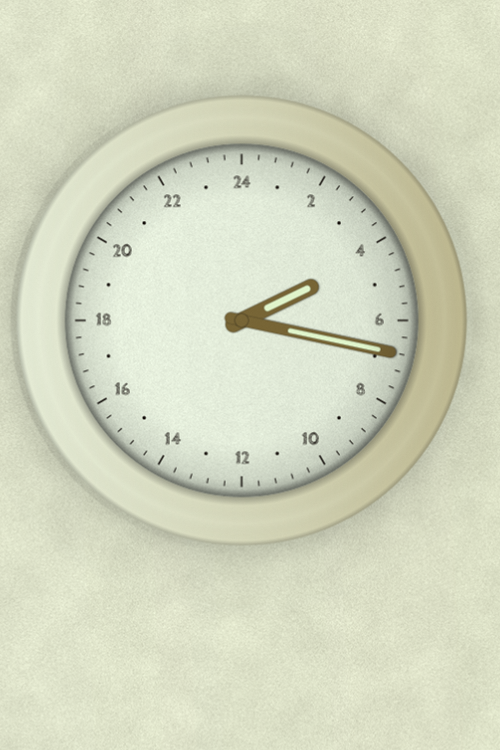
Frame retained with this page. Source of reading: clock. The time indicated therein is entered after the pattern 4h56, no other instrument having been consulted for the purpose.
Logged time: 4h17
